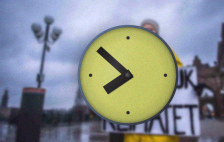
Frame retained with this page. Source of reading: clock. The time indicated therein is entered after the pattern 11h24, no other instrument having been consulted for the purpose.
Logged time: 7h52
